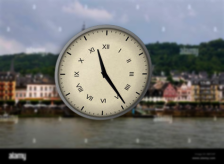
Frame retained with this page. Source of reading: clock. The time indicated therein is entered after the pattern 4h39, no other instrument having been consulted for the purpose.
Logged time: 11h24
